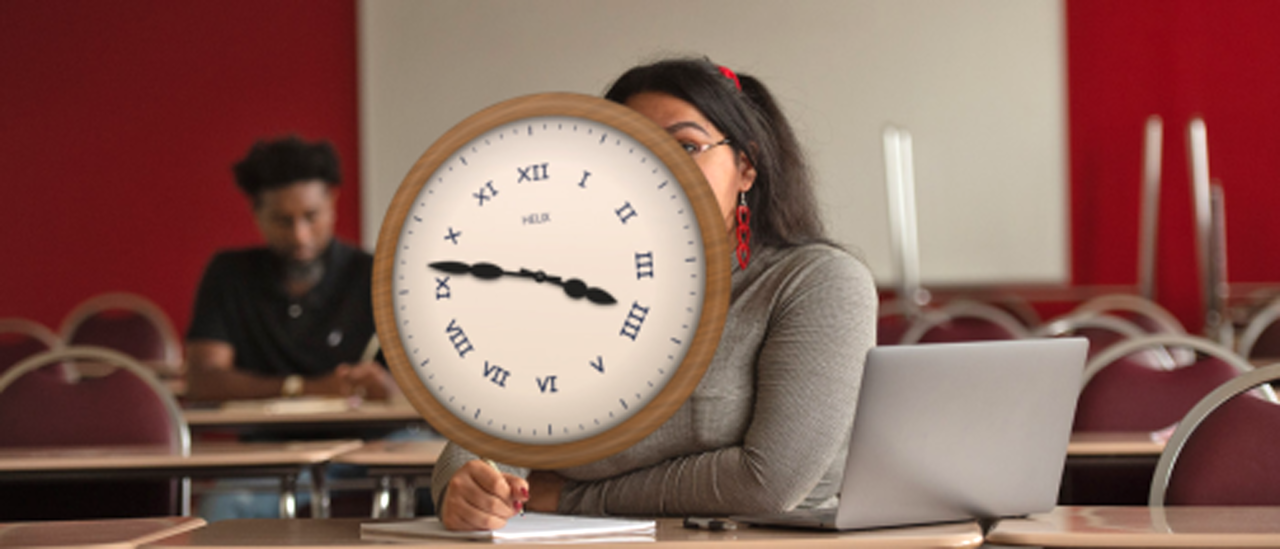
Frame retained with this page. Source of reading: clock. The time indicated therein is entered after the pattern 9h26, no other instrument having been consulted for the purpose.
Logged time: 3h47
